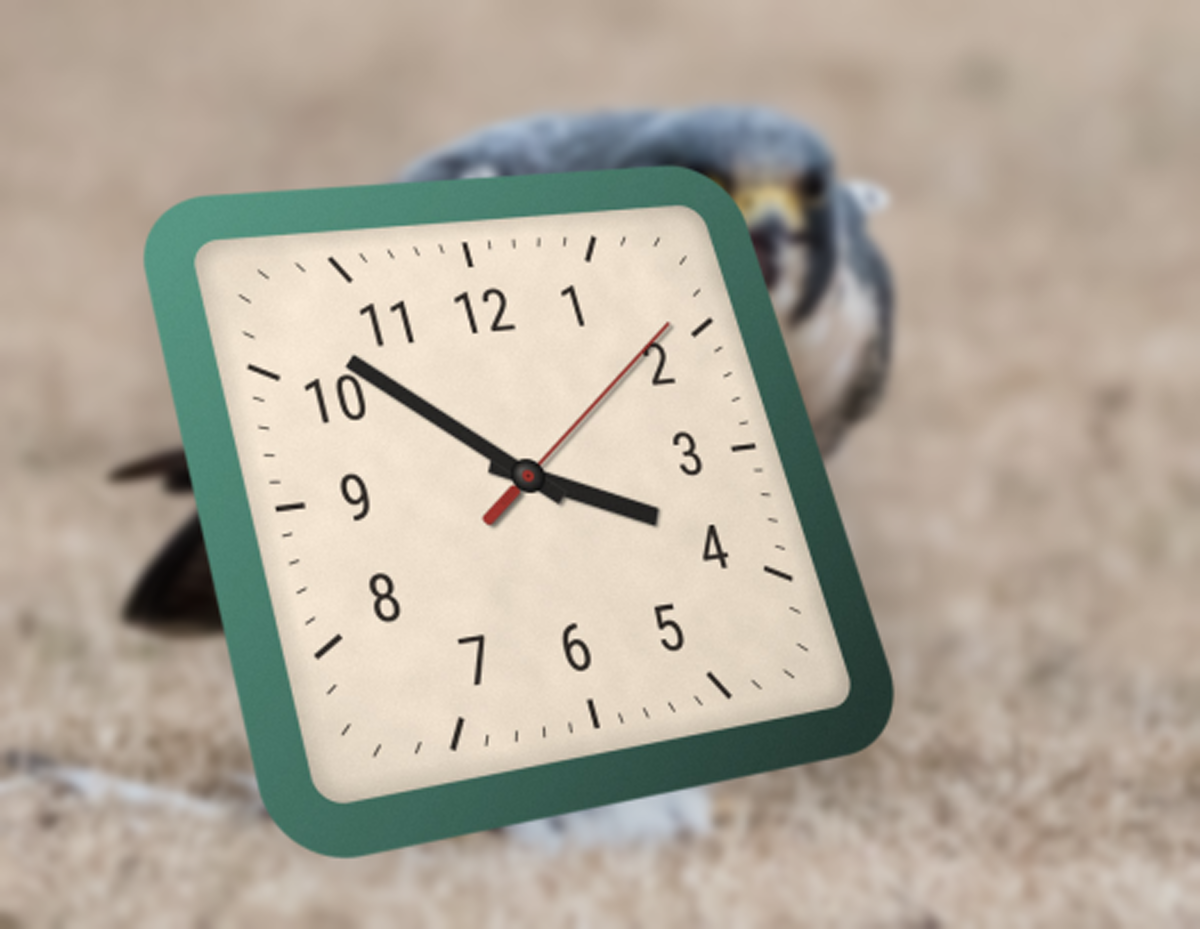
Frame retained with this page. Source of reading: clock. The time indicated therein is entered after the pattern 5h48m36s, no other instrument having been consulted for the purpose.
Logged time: 3h52m09s
